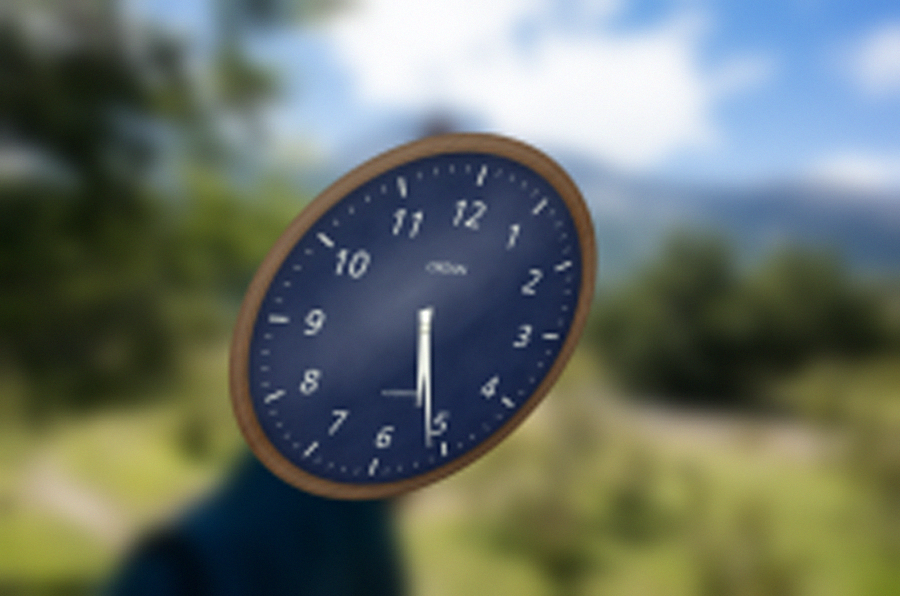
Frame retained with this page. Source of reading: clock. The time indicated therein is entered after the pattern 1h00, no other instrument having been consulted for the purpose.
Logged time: 5h26
